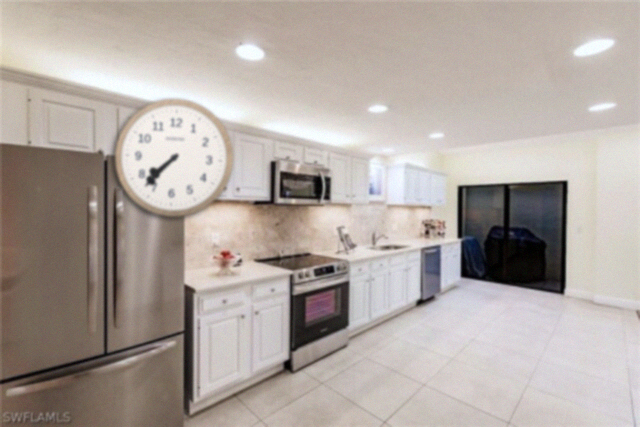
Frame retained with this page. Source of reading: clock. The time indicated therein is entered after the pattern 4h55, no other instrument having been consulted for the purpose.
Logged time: 7h37
